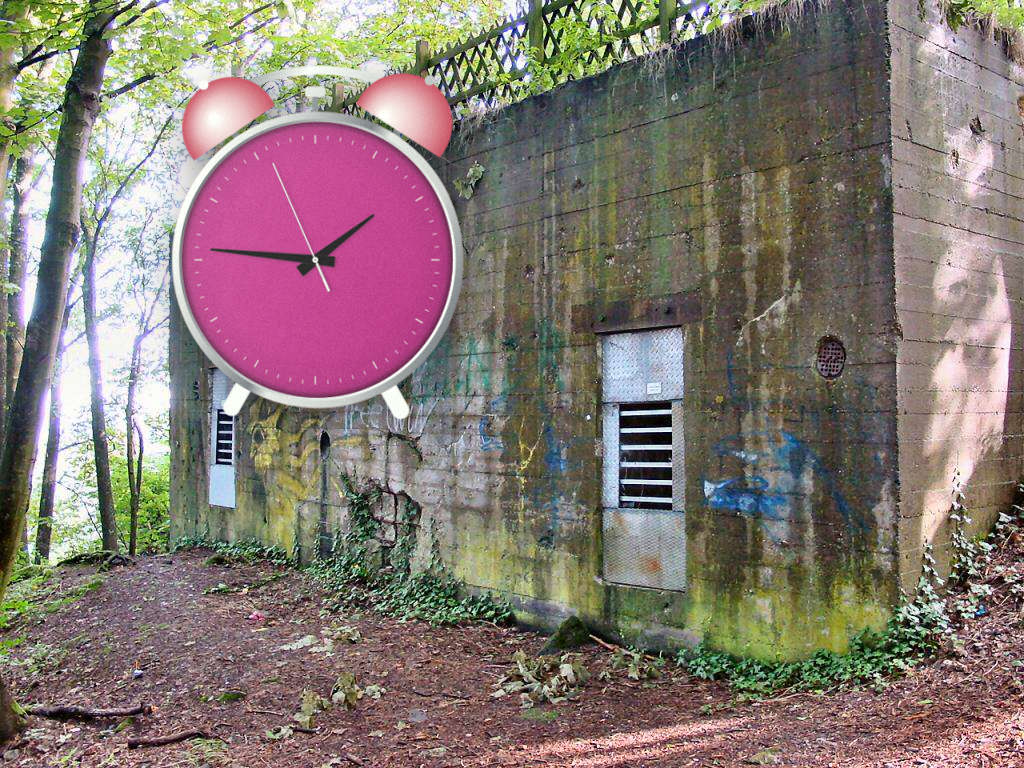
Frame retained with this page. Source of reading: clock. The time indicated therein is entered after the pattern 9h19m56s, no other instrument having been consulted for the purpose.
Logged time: 1h45m56s
